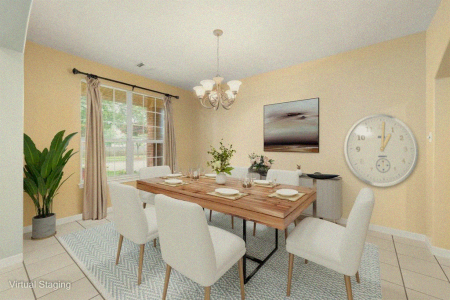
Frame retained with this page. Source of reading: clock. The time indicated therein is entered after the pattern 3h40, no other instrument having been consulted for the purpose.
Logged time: 1h01
